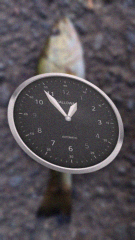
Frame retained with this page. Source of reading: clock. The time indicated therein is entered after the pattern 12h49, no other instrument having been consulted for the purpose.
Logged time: 12h54
